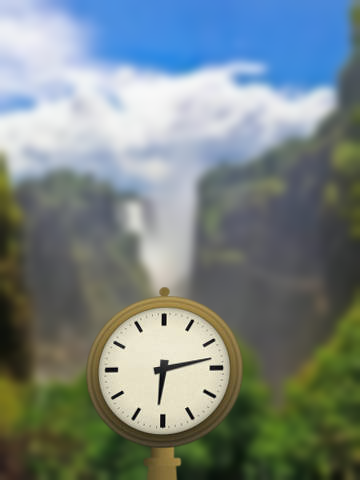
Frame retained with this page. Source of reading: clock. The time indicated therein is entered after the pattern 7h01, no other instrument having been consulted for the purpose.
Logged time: 6h13
